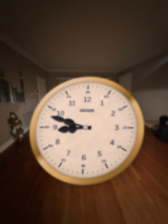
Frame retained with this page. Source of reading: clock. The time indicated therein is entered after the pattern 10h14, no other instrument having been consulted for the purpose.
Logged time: 8h48
